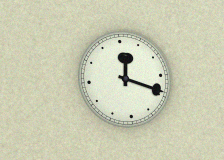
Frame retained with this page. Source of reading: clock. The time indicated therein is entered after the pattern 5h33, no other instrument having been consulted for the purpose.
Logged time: 12h19
